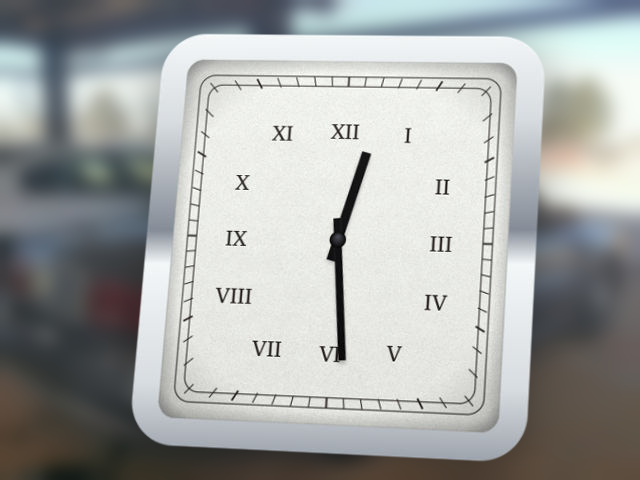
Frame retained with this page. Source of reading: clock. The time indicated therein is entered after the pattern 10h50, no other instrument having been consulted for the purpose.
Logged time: 12h29
